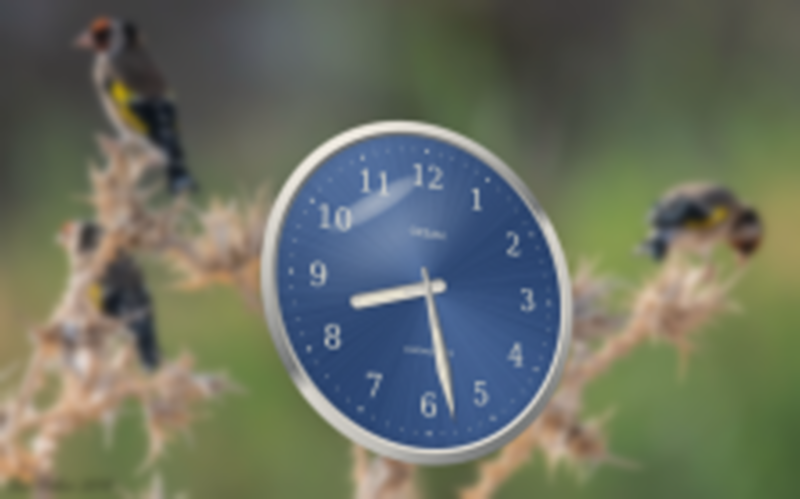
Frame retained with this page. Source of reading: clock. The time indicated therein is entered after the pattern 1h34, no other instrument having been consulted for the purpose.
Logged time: 8h28
